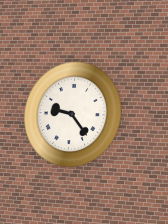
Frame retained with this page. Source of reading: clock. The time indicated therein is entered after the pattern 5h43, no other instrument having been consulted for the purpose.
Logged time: 9h23
